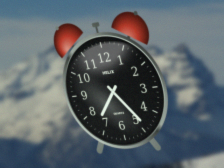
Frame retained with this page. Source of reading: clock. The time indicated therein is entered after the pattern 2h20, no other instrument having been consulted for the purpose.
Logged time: 7h24
